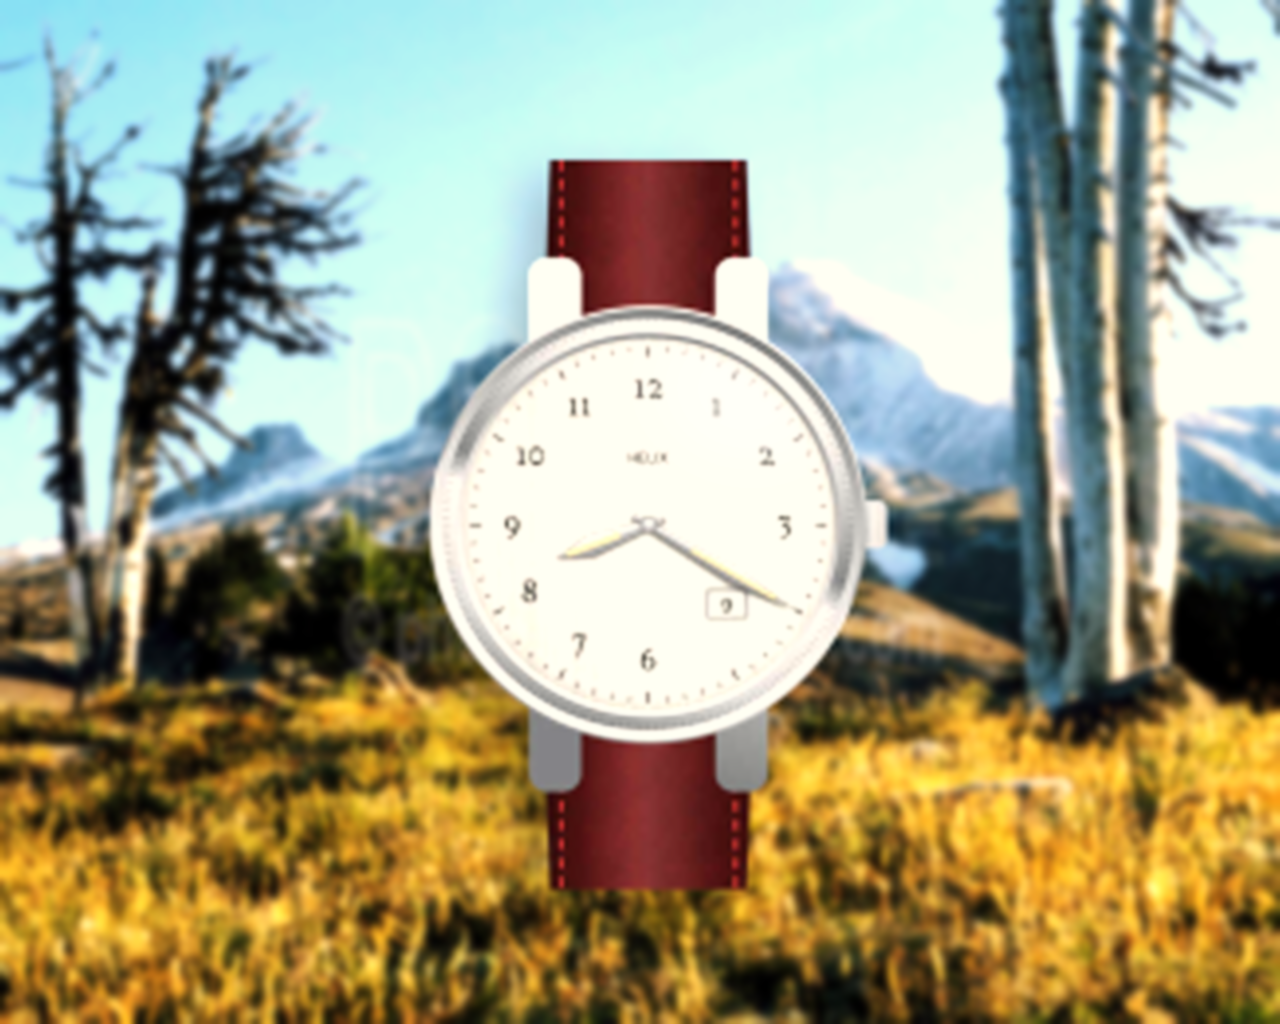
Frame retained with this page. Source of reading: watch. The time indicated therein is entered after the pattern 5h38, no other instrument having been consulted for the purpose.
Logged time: 8h20
